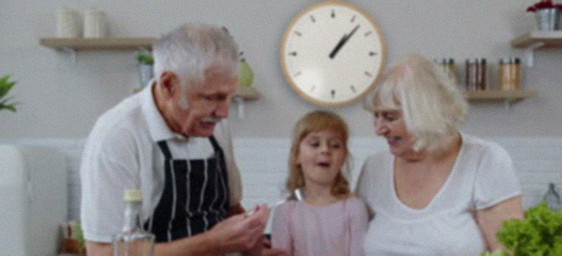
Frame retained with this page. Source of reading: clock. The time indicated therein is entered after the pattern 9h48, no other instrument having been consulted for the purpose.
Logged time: 1h07
